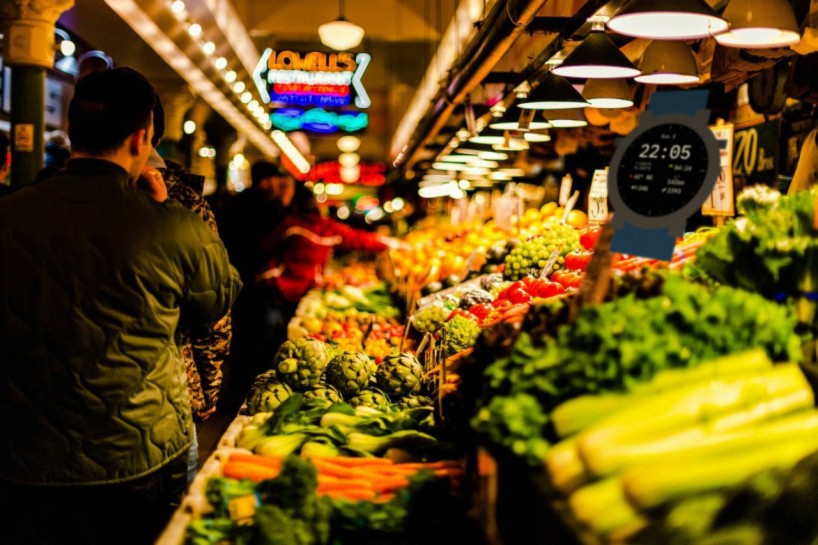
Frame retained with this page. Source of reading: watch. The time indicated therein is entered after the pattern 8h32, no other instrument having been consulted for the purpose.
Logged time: 22h05
